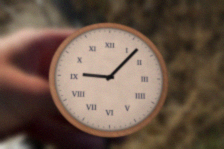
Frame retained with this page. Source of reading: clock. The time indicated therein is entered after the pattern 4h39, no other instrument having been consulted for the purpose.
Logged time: 9h07
